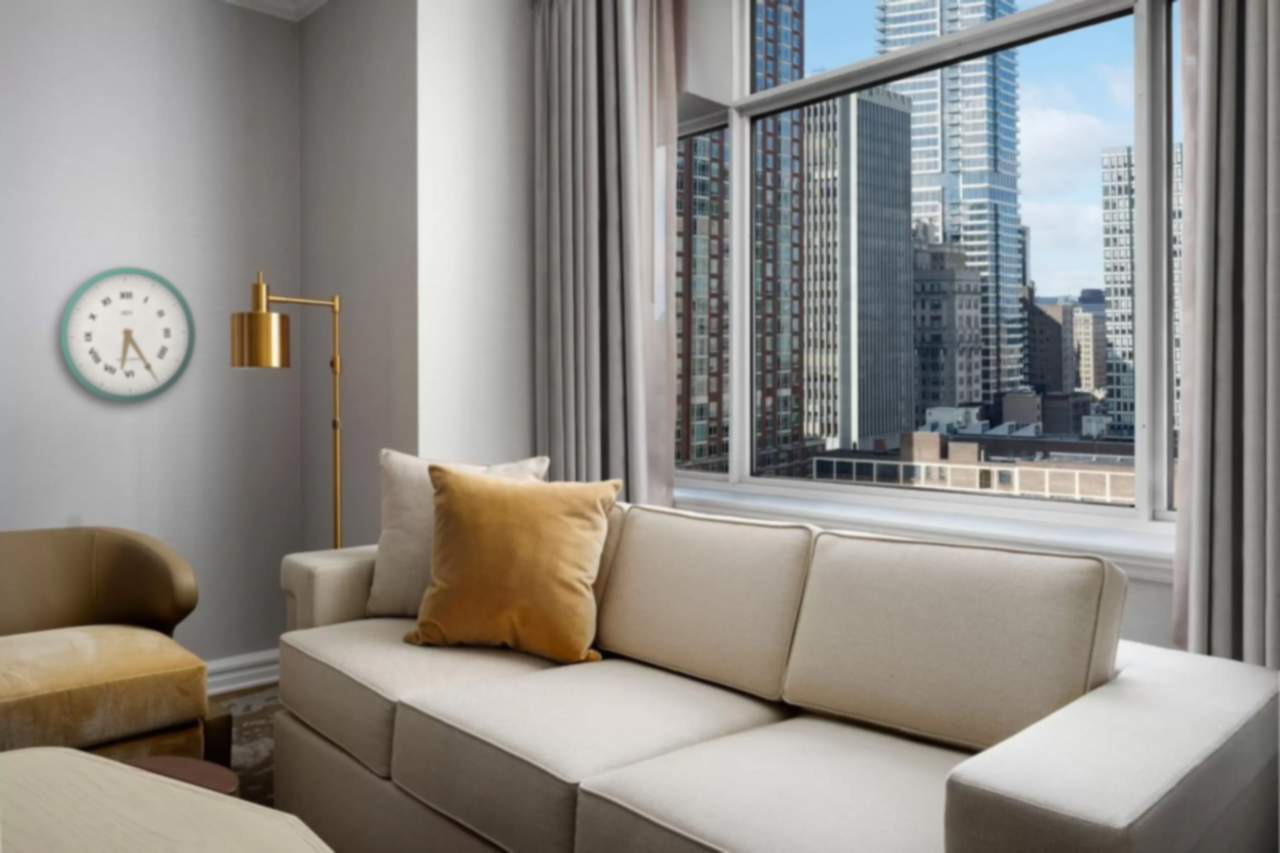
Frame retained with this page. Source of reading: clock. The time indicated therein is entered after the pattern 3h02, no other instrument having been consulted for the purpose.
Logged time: 6h25
